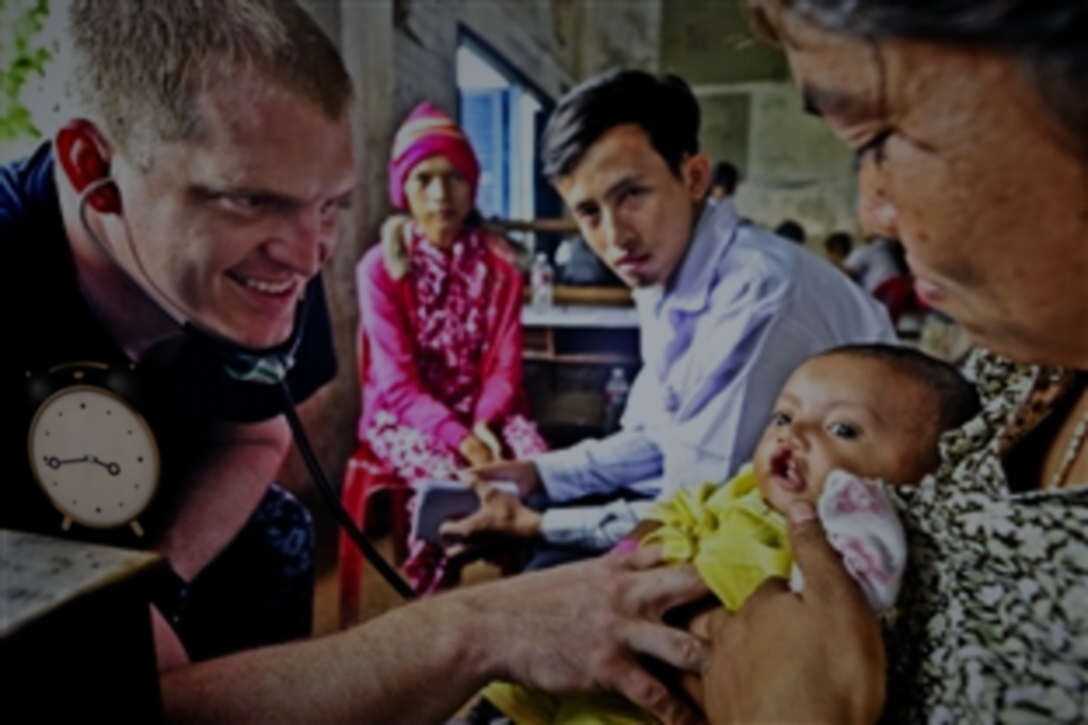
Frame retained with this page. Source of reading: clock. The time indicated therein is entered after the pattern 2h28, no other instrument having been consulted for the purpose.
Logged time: 3h44
